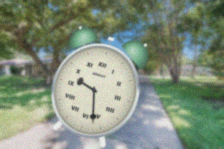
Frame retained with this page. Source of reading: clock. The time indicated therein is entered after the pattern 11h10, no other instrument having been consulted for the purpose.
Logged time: 9h27
